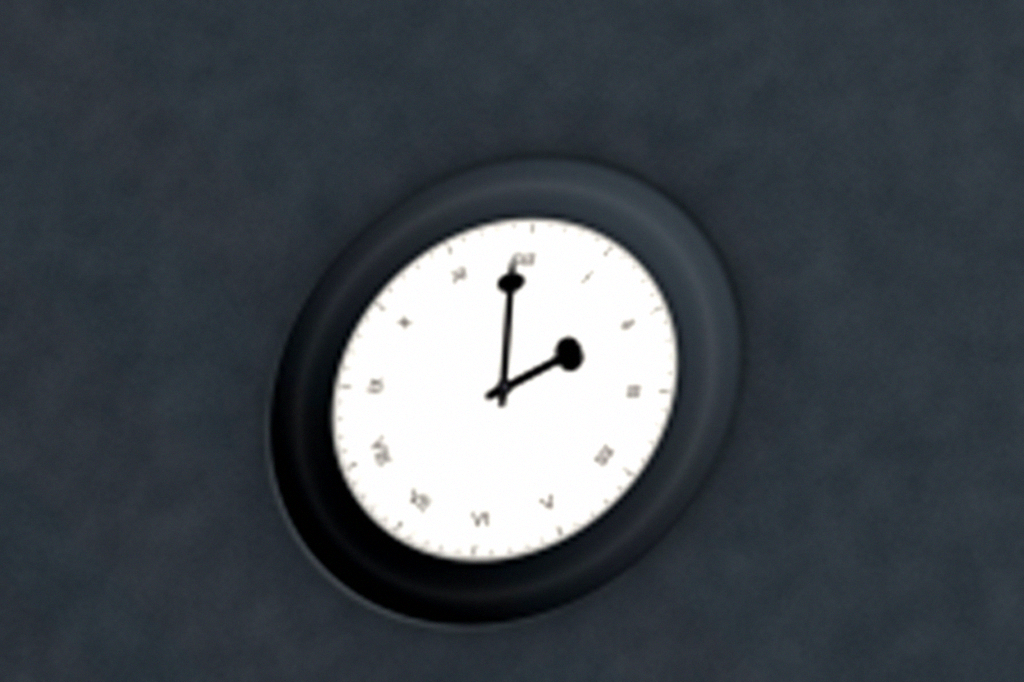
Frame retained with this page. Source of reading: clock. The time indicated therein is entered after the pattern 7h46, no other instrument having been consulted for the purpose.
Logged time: 1h59
